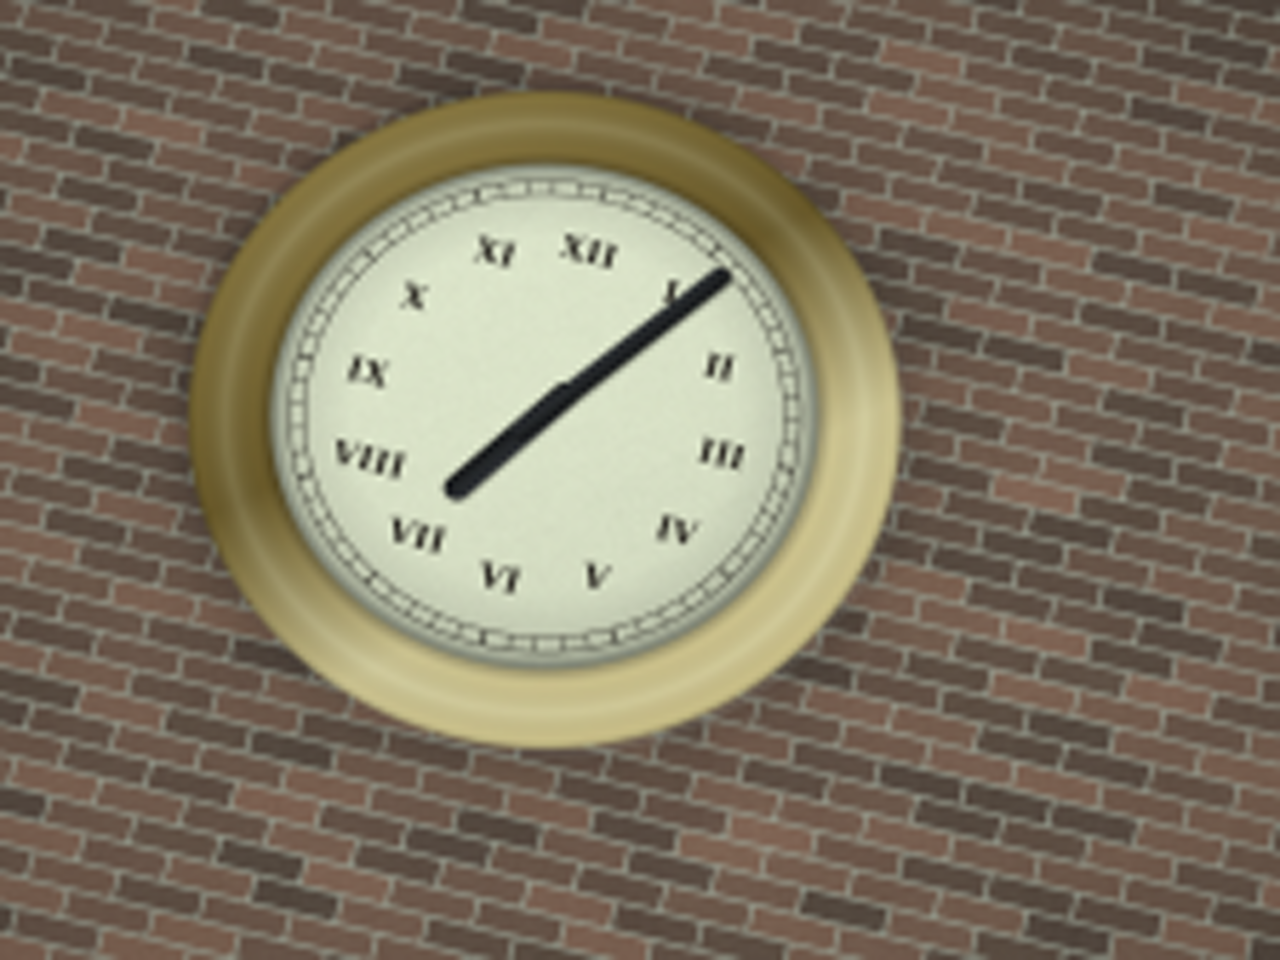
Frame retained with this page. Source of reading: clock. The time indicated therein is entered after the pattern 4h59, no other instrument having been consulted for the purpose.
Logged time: 7h06
